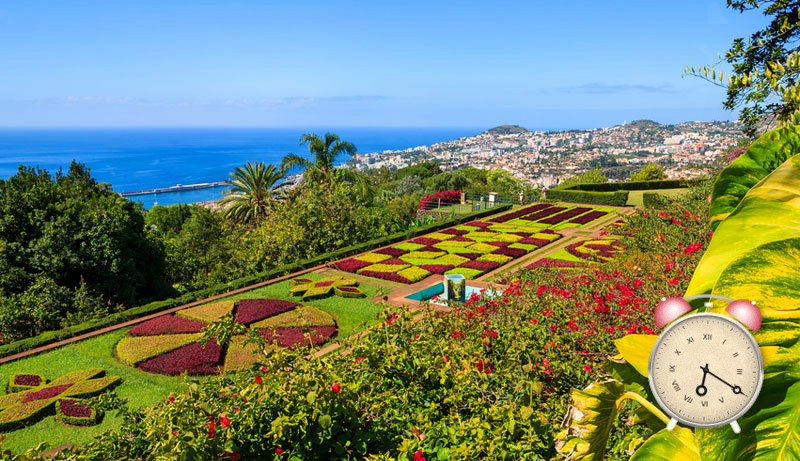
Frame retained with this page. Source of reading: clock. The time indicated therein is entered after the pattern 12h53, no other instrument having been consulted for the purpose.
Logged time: 6h20
